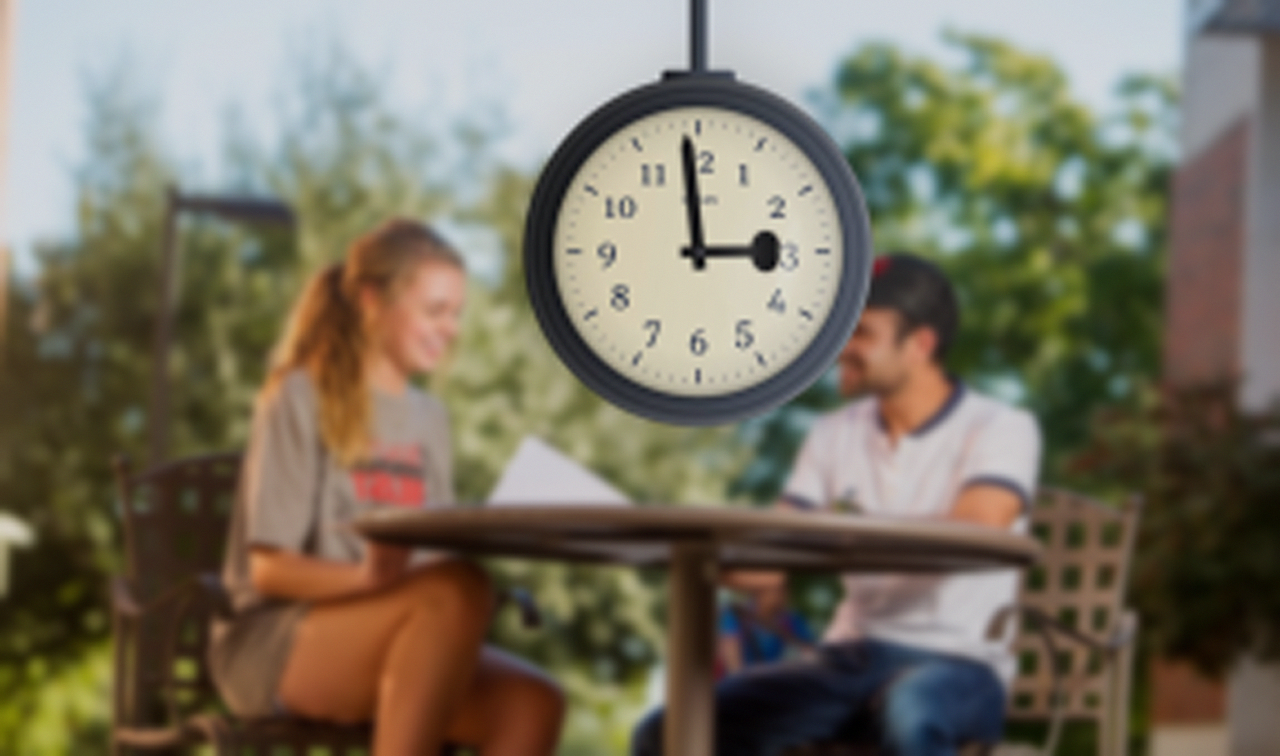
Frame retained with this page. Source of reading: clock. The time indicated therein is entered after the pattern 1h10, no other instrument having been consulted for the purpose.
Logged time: 2h59
